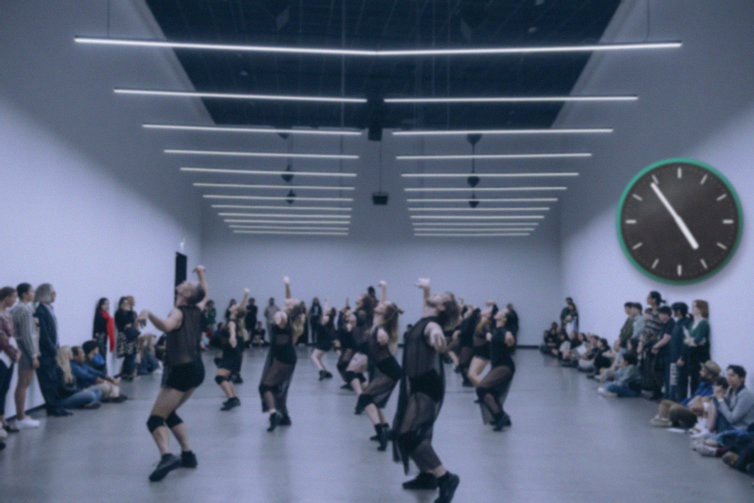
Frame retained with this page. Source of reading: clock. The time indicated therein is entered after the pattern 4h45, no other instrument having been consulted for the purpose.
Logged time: 4h54
